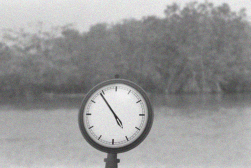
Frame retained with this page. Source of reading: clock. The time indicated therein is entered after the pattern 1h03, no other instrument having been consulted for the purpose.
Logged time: 4h54
